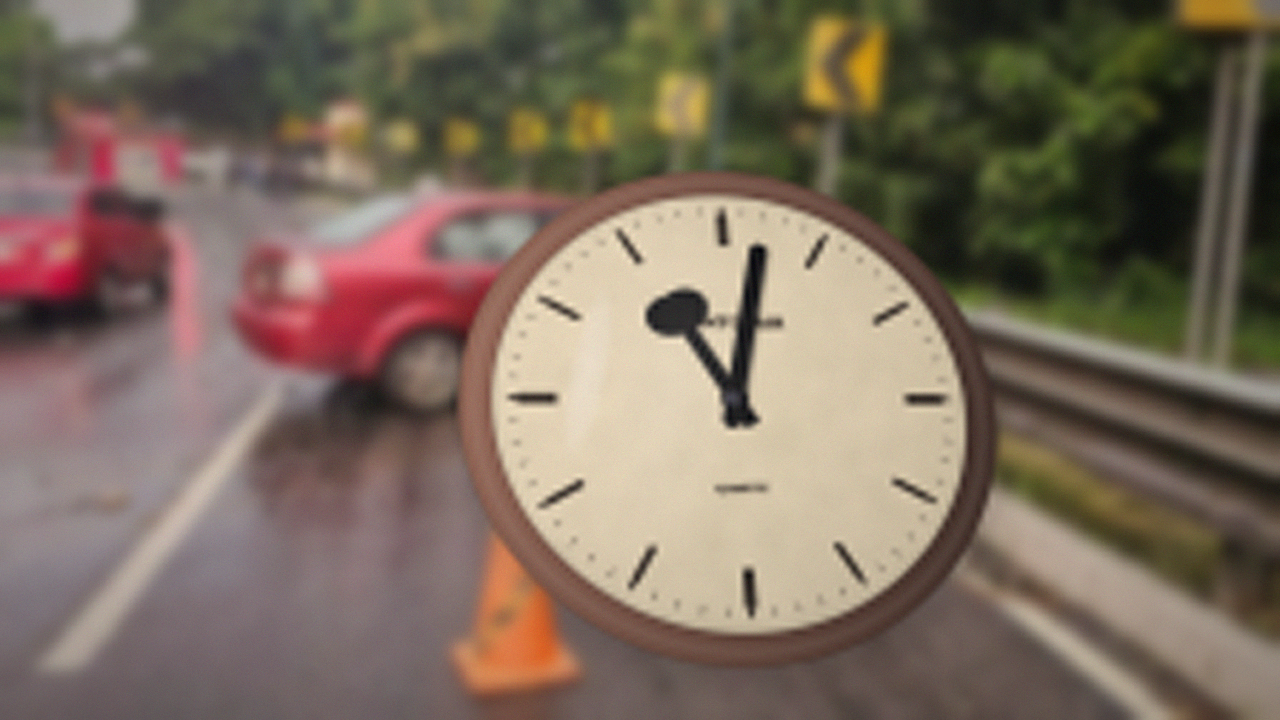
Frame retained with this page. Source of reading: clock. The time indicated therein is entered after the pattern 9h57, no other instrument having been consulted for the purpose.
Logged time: 11h02
